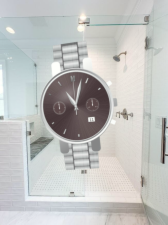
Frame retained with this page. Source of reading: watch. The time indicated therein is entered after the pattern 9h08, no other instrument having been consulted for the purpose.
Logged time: 11h03
